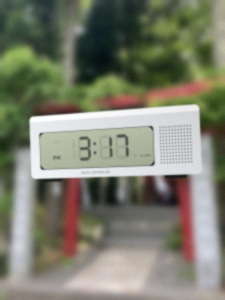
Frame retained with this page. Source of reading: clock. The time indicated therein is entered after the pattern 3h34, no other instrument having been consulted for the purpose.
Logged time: 3h17
